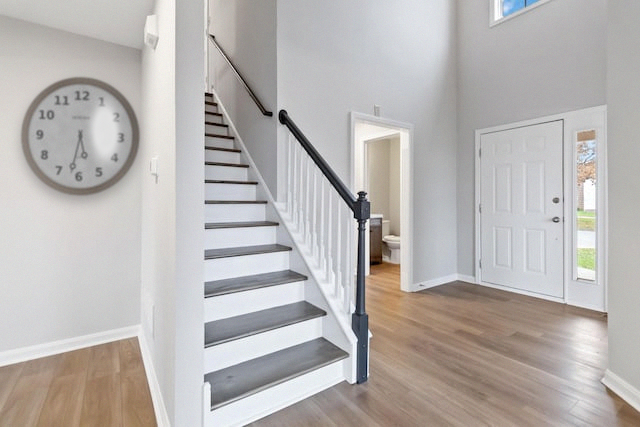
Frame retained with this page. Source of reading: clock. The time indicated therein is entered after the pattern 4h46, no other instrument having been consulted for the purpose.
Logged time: 5h32
